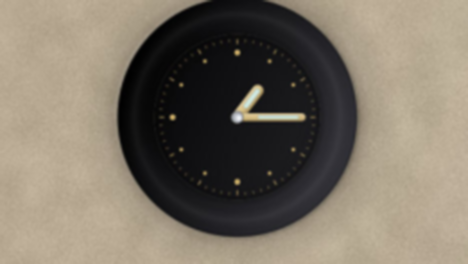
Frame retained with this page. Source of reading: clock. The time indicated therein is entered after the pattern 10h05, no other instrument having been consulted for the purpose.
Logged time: 1h15
